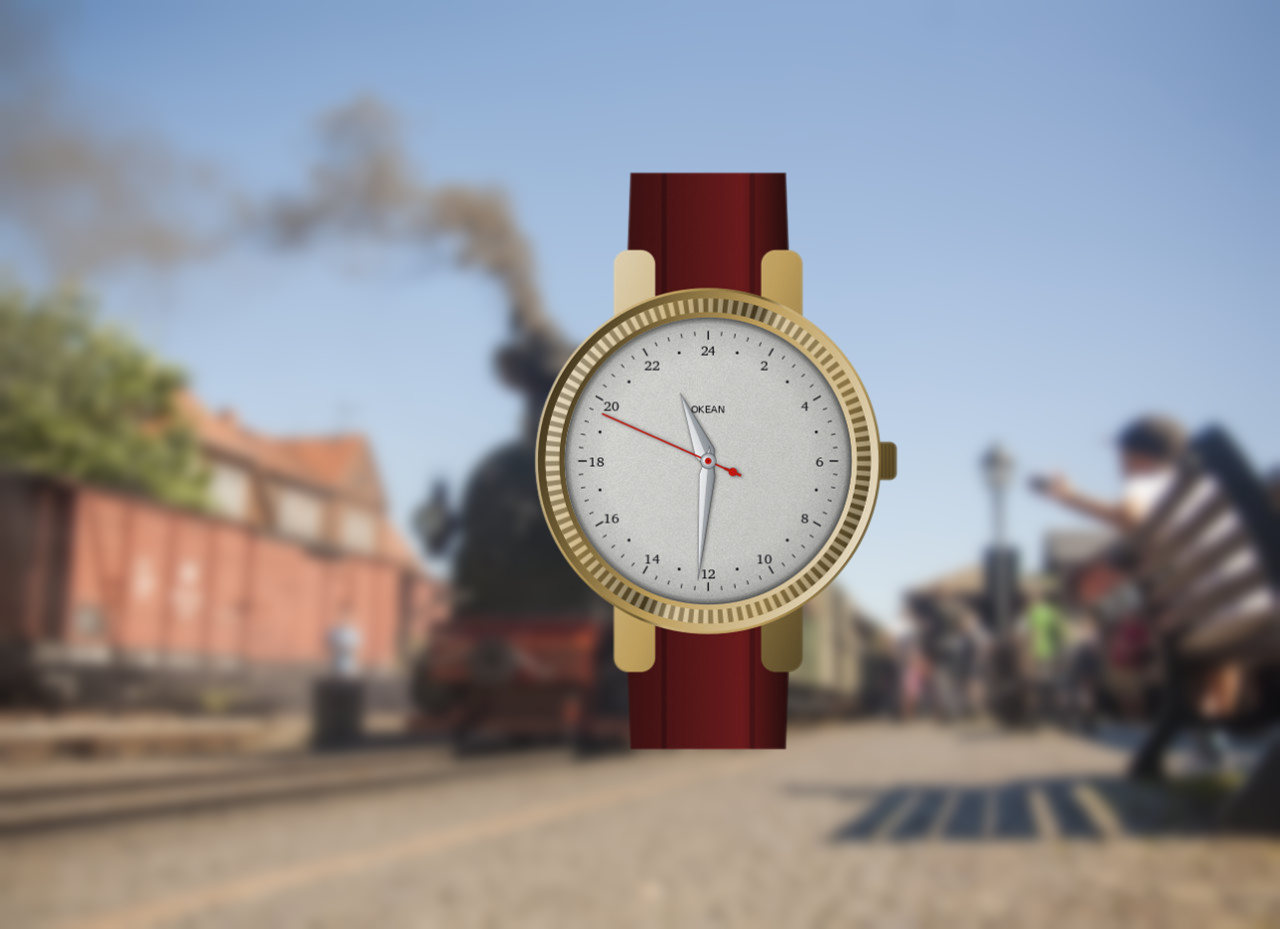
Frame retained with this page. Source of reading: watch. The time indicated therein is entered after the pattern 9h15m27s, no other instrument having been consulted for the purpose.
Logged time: 22h30m49s
